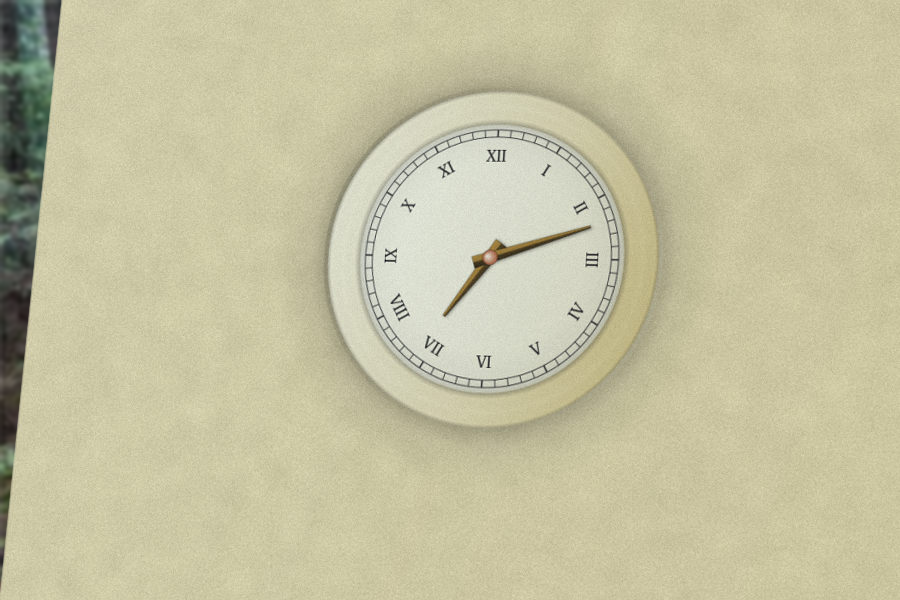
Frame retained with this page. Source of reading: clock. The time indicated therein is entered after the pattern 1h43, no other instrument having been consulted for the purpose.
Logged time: 7h12
